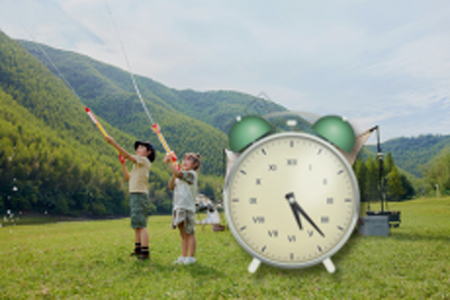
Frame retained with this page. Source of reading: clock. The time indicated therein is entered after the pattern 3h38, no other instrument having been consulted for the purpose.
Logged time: 5h23
